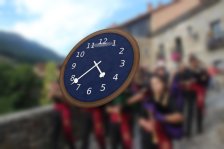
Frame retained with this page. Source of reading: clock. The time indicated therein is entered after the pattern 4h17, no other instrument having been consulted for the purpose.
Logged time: 4h38
